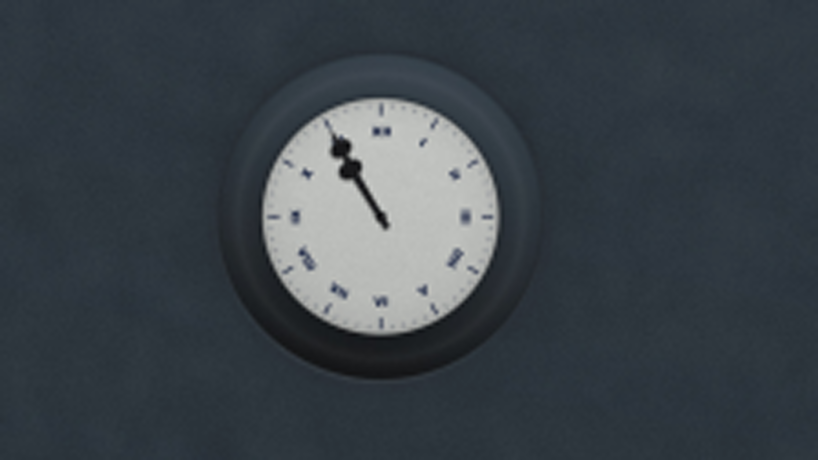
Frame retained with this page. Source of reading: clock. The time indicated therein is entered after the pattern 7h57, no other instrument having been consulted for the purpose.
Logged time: 10h55
